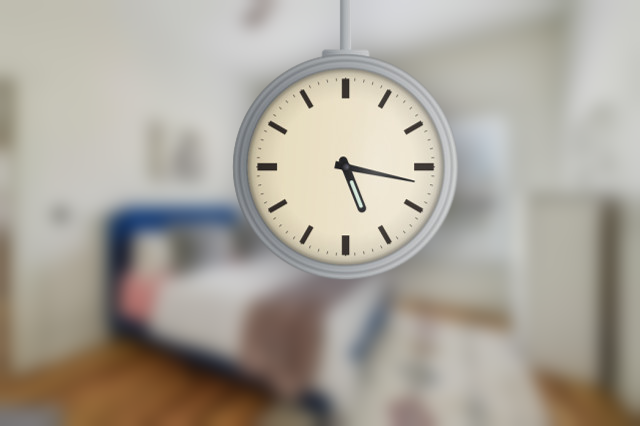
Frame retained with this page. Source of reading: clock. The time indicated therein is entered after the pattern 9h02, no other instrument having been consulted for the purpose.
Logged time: 5h17
